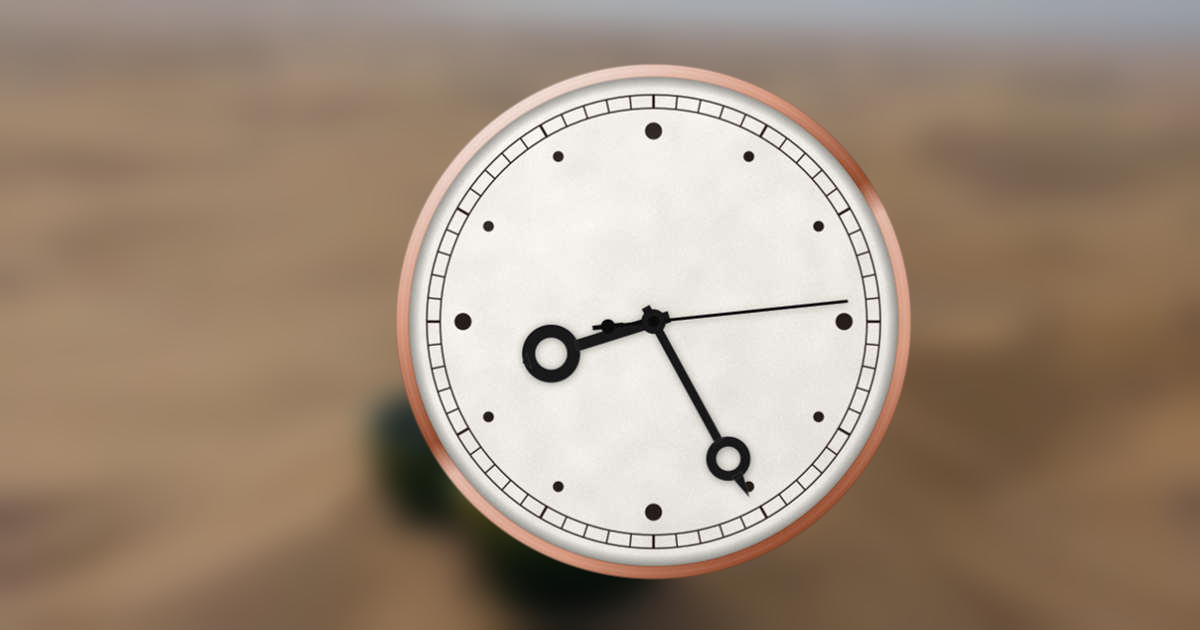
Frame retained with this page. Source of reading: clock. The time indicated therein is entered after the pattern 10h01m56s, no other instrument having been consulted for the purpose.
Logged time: 8h25m14s
